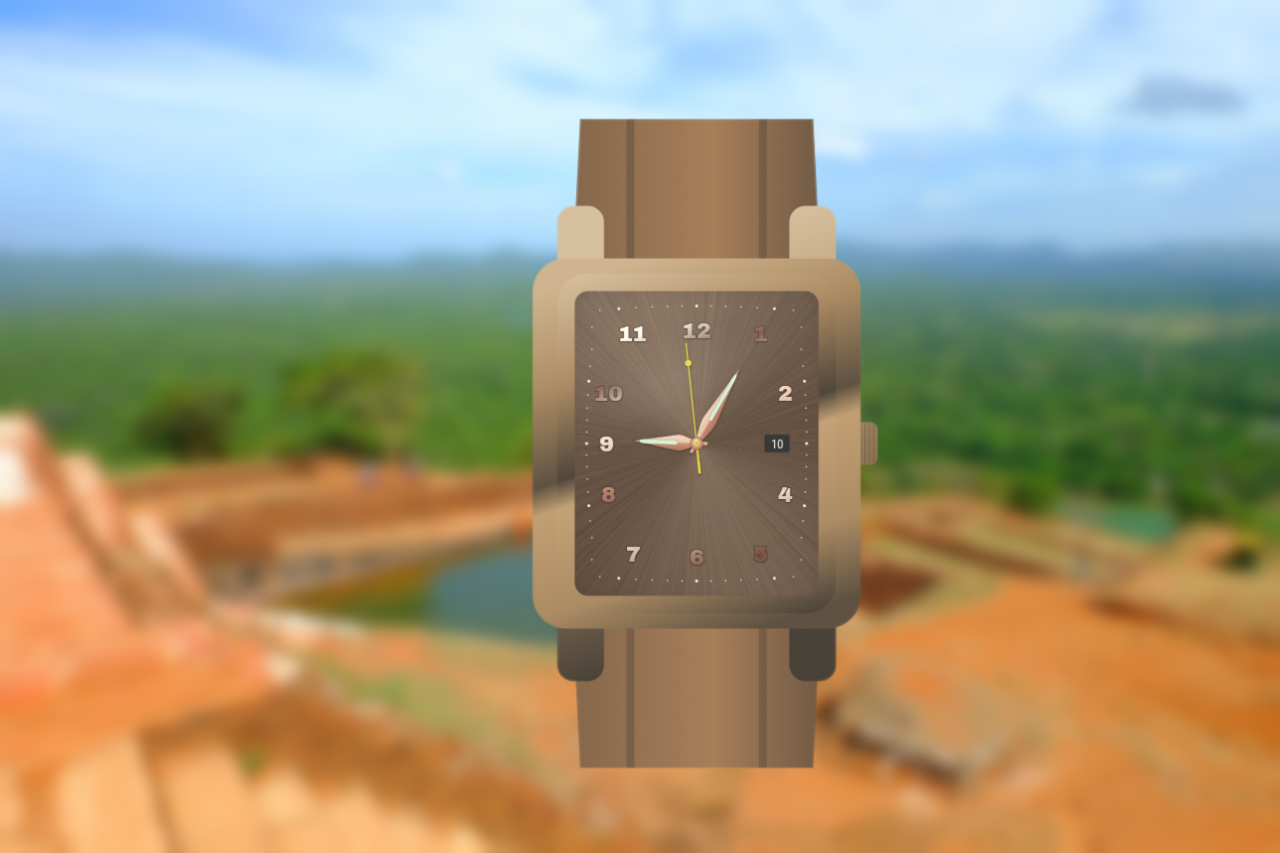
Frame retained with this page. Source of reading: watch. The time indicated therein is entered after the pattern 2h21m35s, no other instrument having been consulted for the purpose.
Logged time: 9h04m59s
